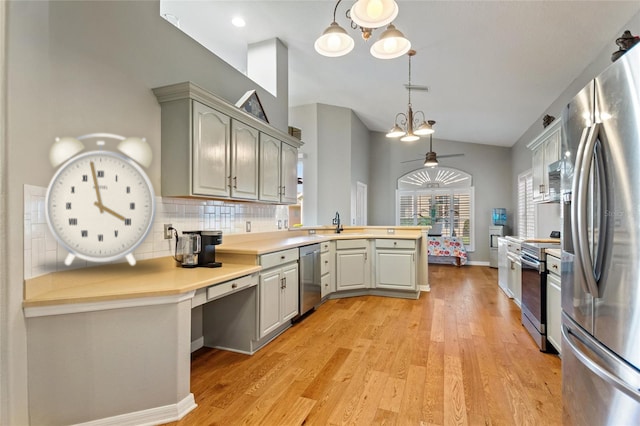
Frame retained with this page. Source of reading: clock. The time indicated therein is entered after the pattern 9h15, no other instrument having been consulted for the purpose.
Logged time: 3h58
